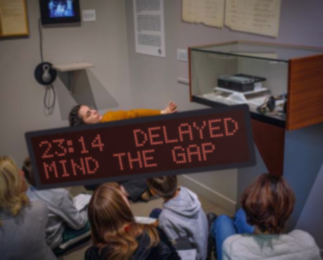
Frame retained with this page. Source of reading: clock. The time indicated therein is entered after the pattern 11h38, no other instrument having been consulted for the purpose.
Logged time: 23h14
